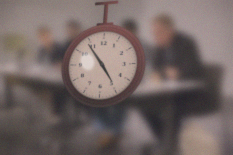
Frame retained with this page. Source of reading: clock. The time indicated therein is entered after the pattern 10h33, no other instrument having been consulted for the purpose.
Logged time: 4h54
